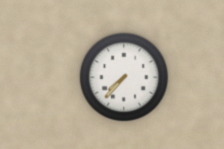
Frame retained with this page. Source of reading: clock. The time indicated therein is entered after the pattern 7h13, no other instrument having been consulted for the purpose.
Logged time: 7h37
